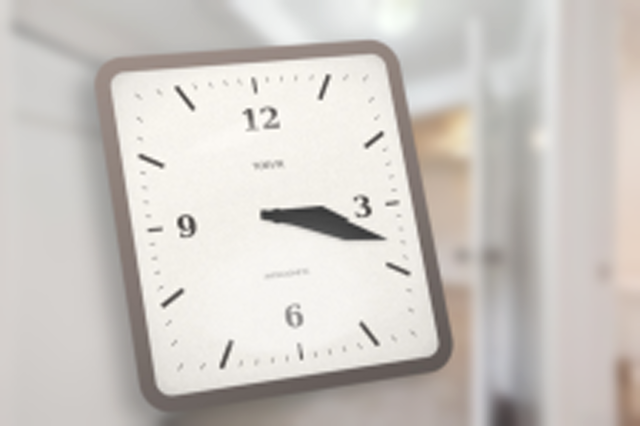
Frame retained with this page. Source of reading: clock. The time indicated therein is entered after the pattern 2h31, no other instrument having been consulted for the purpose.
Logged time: 3h18
